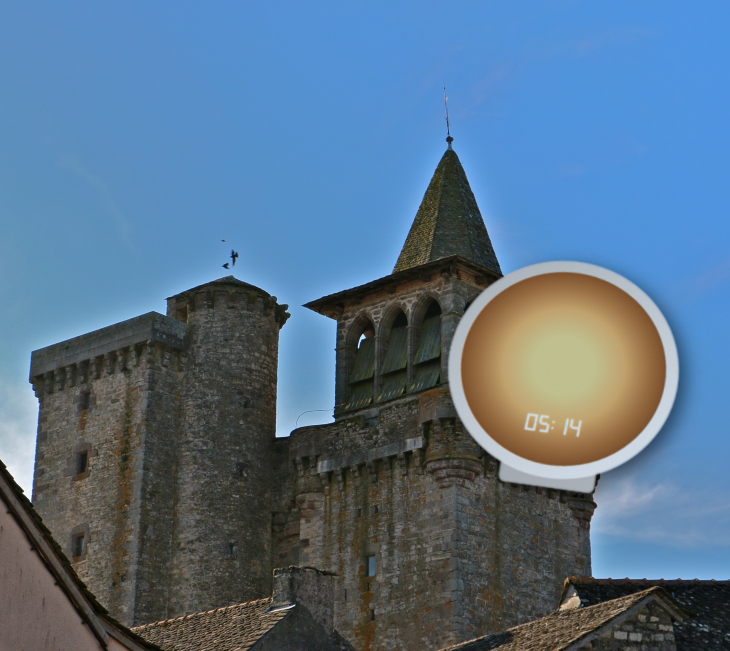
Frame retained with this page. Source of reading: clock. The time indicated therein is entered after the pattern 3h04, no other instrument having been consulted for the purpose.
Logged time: 5h14
